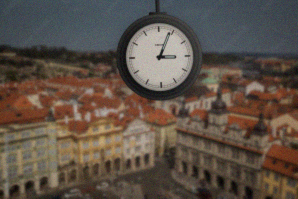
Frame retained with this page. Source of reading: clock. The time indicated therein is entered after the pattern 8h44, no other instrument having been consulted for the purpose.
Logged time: 3h04
